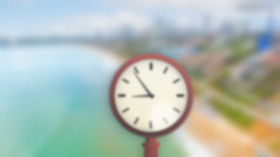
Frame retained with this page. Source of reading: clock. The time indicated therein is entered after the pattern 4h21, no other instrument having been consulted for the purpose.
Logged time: 8h54
